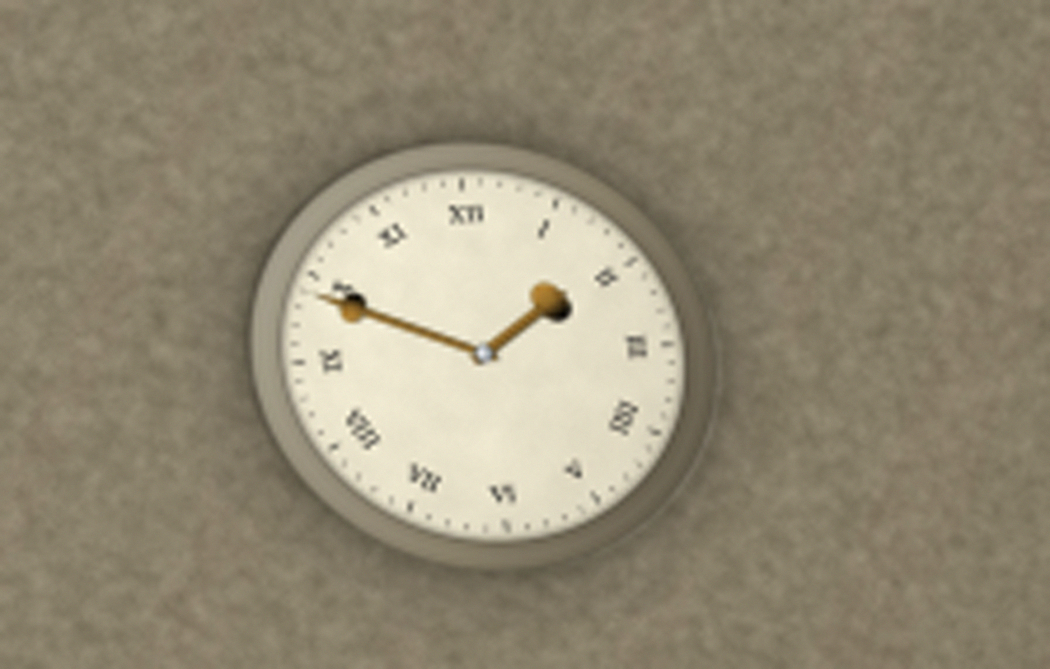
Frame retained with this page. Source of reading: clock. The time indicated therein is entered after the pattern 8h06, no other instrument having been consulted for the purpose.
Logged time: 1h49
